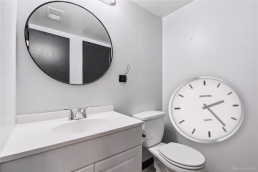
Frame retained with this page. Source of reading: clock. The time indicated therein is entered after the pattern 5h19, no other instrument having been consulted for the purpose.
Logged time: 2h24
